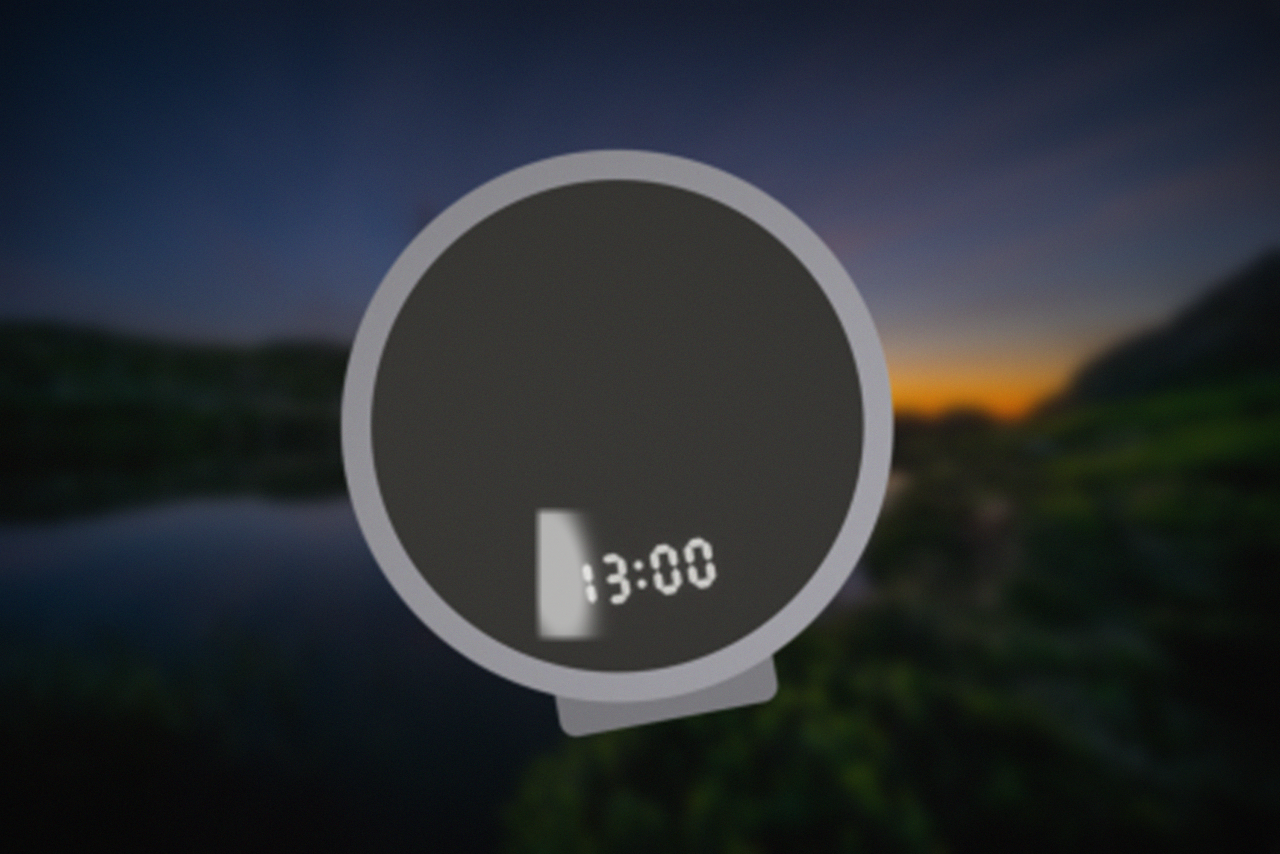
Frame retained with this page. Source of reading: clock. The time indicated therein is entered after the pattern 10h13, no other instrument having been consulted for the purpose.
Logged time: 13h00
